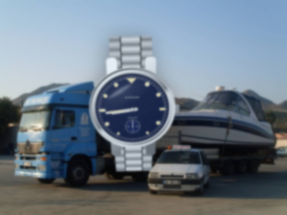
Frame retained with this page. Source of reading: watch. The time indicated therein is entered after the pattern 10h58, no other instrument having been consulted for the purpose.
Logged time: 8h44
